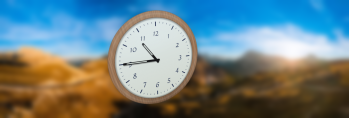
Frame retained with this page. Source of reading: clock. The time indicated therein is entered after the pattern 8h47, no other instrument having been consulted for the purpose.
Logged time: 10h45
